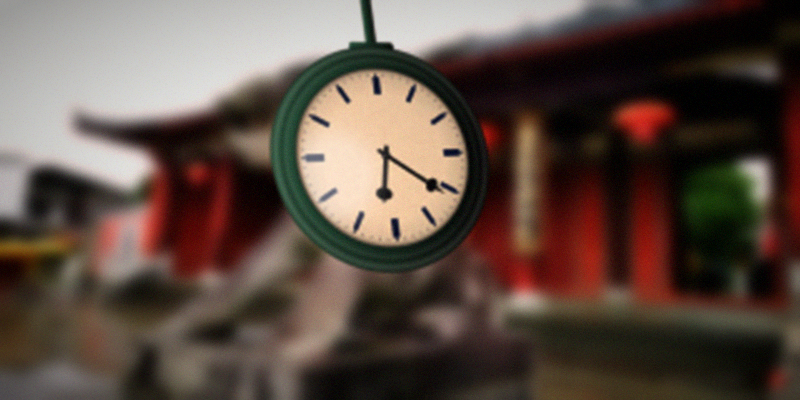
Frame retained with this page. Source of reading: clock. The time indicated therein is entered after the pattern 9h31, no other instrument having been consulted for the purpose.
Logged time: 6h21
